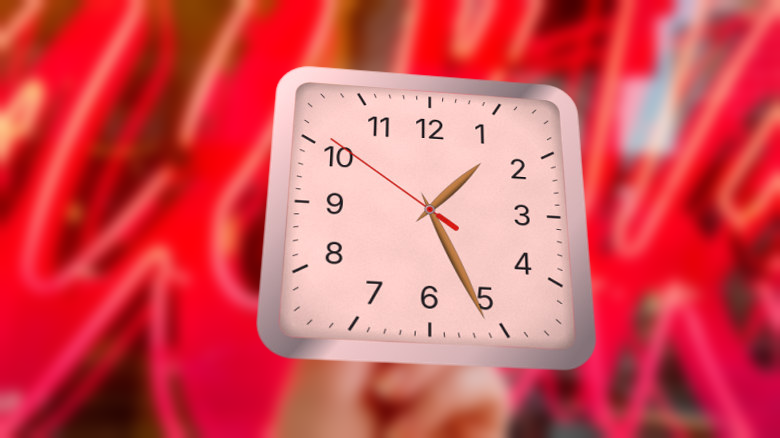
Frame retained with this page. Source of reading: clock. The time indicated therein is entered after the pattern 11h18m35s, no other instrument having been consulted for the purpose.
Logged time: 1h25m51s
